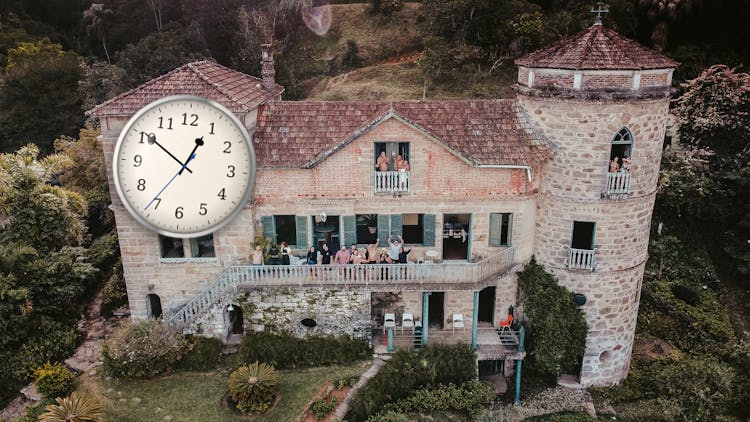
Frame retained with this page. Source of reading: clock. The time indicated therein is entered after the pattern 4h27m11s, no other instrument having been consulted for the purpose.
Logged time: 12h50m36s
